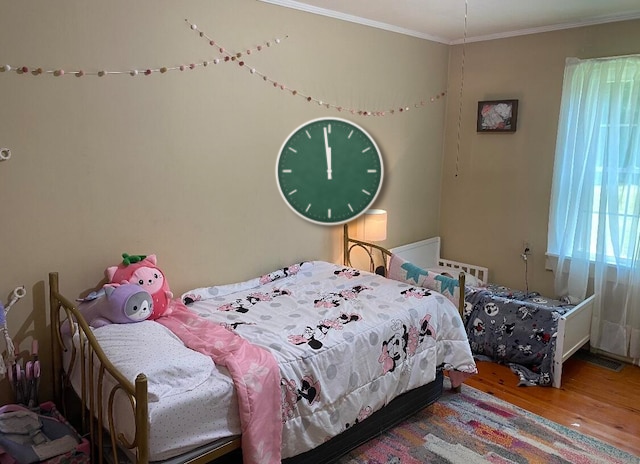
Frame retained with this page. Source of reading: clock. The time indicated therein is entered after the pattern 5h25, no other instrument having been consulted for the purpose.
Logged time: 11h59
